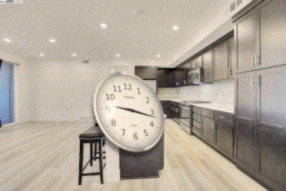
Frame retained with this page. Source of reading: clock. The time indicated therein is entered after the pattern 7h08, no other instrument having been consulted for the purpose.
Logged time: 9h17
